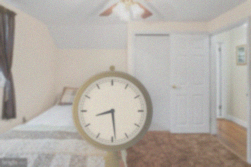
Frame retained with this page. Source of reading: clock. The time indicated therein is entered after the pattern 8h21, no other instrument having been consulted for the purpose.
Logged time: 8h29
